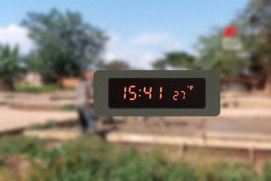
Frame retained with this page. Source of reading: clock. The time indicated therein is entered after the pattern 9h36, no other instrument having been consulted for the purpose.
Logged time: 15h41
